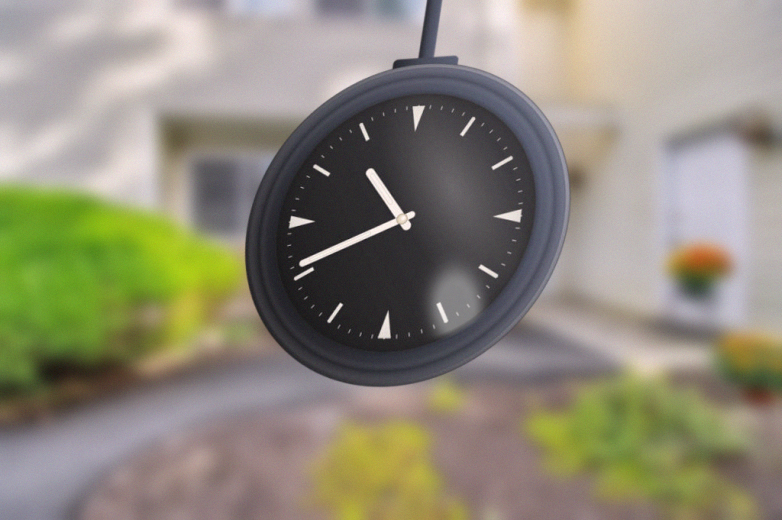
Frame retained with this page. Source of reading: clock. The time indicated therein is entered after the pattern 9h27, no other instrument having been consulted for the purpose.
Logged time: 10h41
